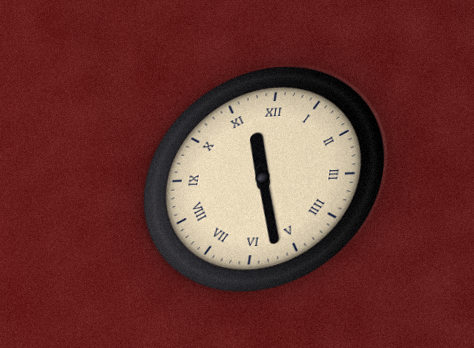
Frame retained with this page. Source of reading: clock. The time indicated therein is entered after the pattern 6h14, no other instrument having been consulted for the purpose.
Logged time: 11h27
